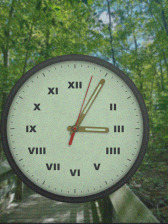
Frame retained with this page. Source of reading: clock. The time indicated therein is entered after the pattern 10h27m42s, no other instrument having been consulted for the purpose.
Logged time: 3h05m03s
